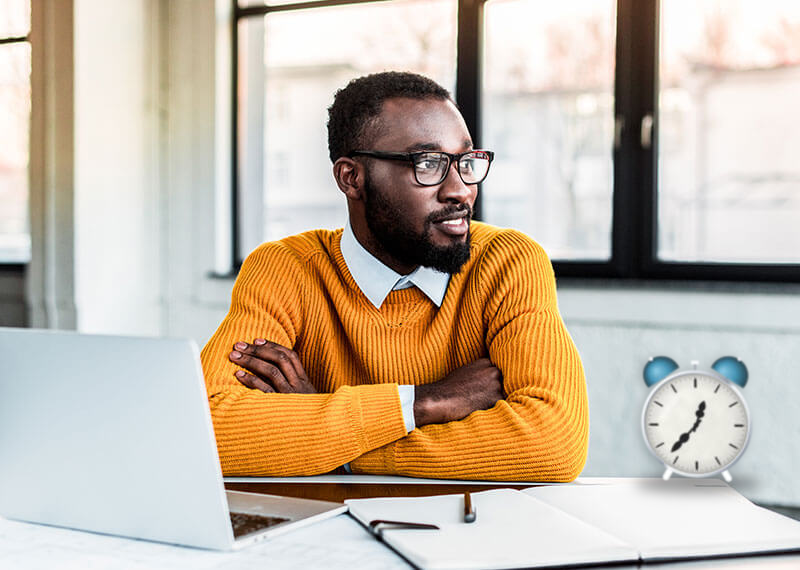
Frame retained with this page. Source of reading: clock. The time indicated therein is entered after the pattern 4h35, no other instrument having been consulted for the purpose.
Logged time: 12h37
